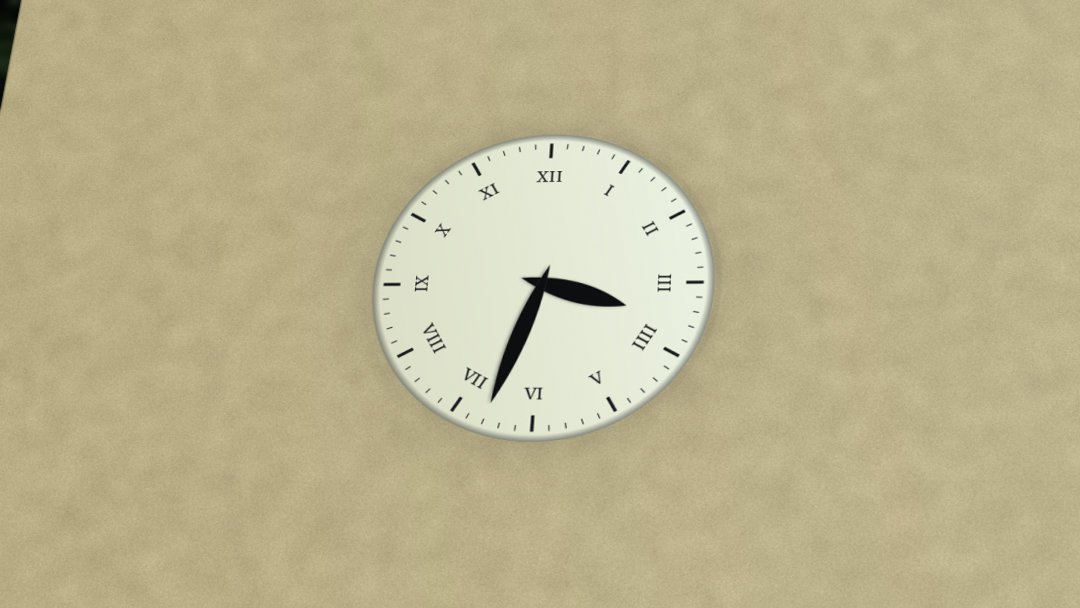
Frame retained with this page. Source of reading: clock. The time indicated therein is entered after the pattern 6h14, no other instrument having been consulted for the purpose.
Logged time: 3h33
